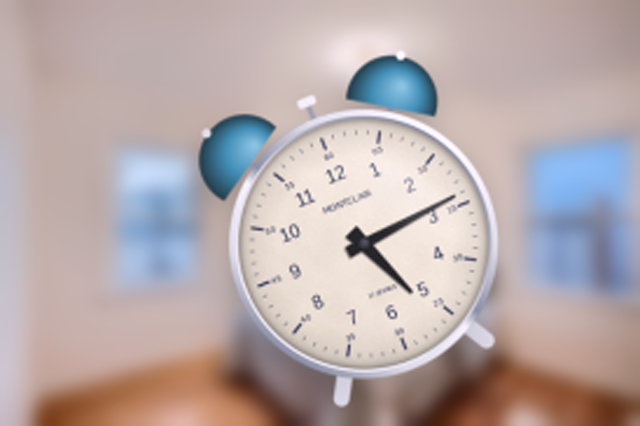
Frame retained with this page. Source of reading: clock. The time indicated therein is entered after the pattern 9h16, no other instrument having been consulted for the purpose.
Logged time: 5h14
